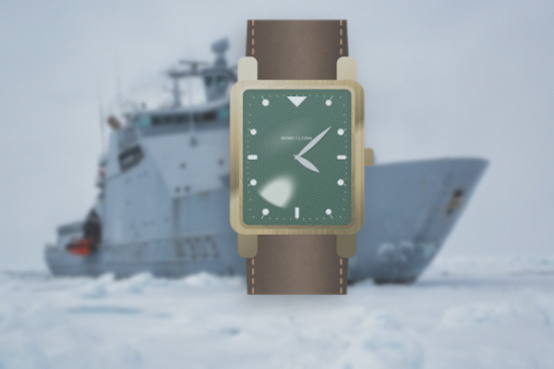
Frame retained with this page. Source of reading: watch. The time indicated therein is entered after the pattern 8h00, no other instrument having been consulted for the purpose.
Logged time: 4h08
